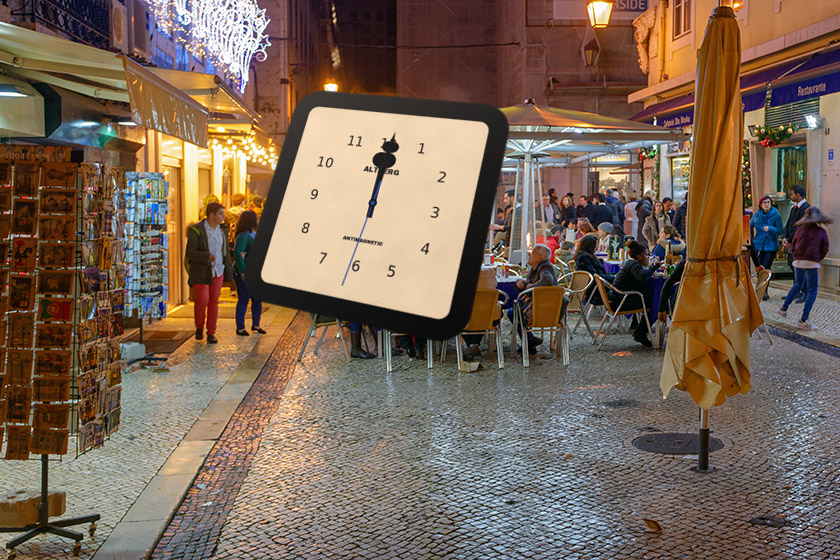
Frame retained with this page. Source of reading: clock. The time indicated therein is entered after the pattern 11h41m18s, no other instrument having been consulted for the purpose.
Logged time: 12h00m31s
